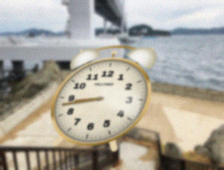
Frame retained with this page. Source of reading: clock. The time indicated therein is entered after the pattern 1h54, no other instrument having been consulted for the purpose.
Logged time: 8h43
